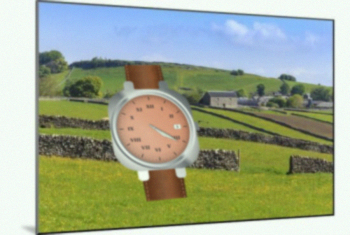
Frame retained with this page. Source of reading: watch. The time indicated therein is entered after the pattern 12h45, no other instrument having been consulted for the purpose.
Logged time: 4h21
